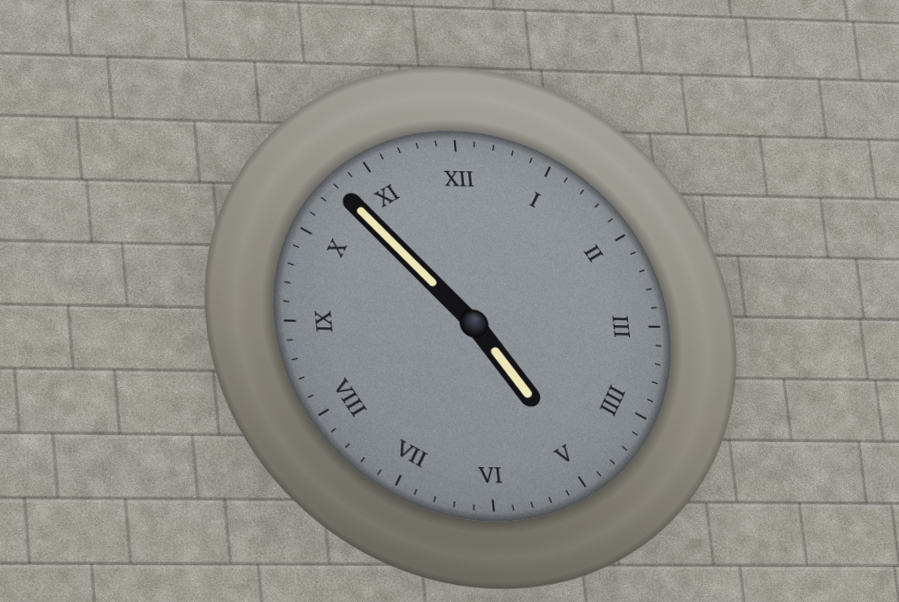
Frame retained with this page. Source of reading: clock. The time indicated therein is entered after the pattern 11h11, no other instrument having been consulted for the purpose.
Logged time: 4h53
